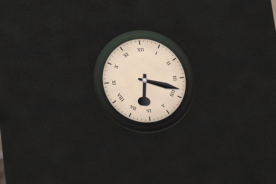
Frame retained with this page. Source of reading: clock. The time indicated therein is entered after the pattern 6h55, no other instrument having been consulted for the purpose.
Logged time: 6h18
